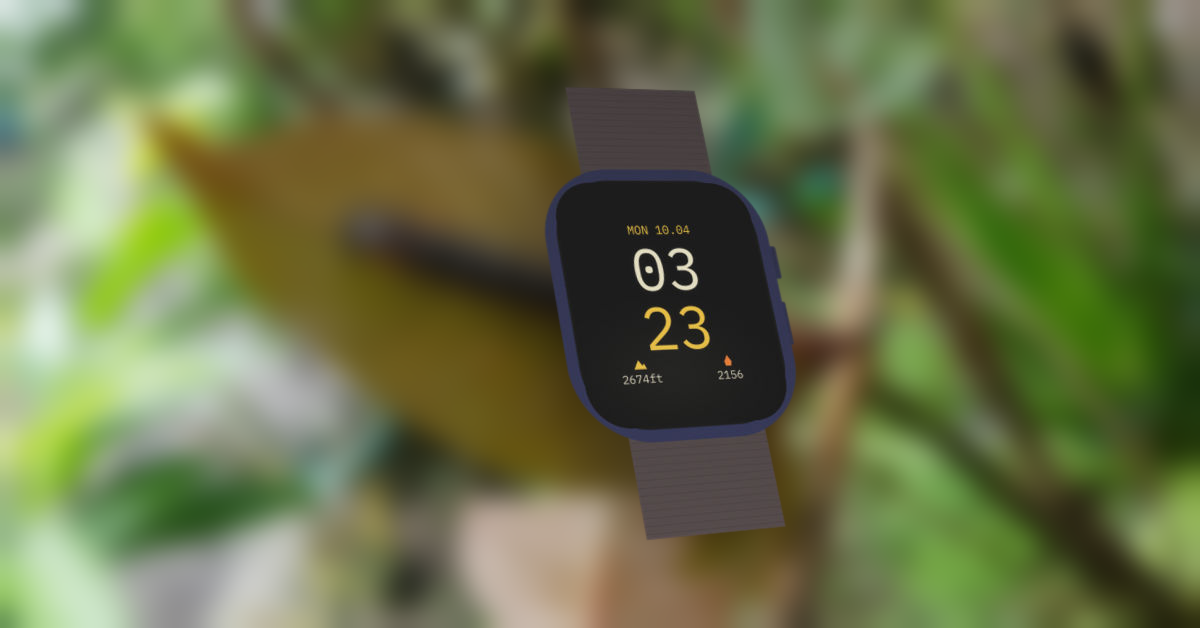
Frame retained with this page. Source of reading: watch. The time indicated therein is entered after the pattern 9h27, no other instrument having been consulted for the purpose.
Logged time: 3h23
